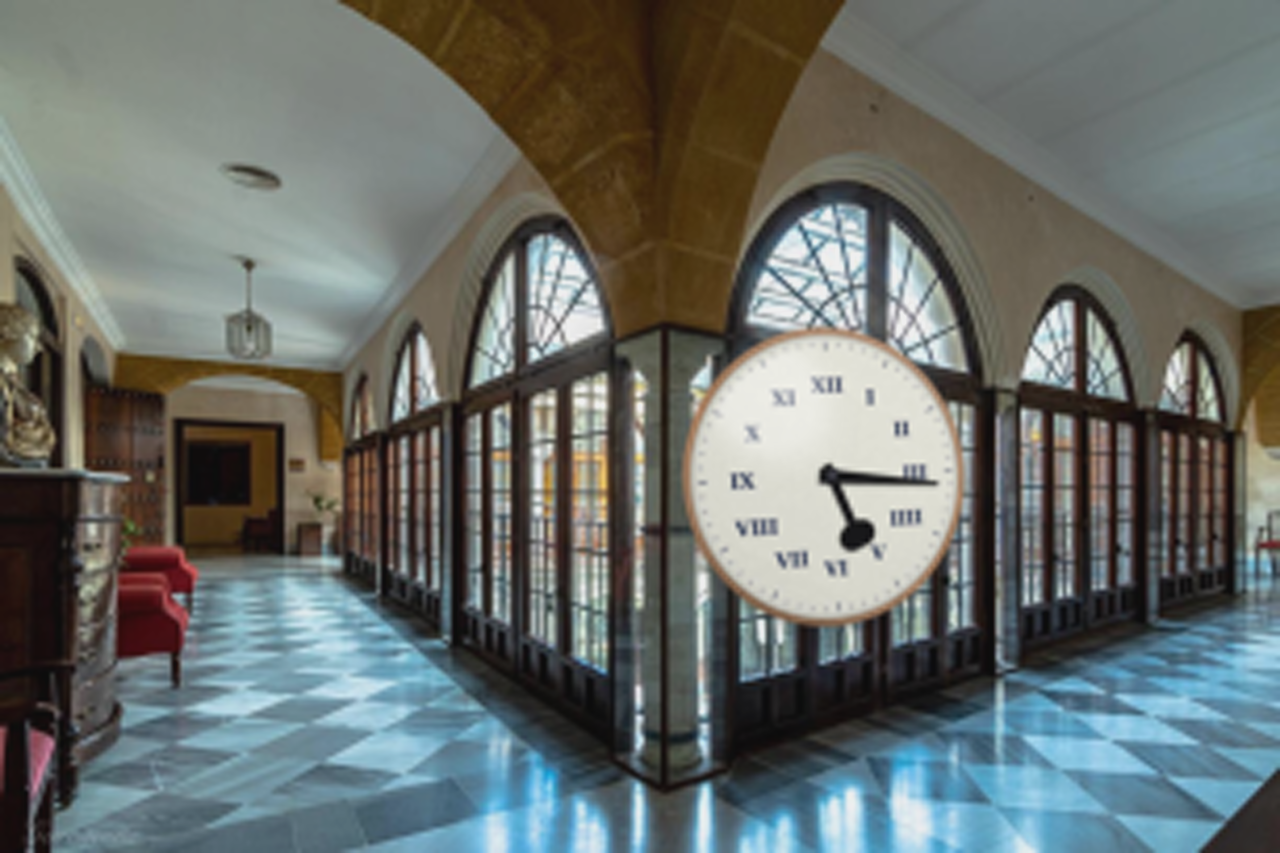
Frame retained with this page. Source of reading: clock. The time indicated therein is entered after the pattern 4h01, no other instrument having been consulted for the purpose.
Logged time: 5h16
